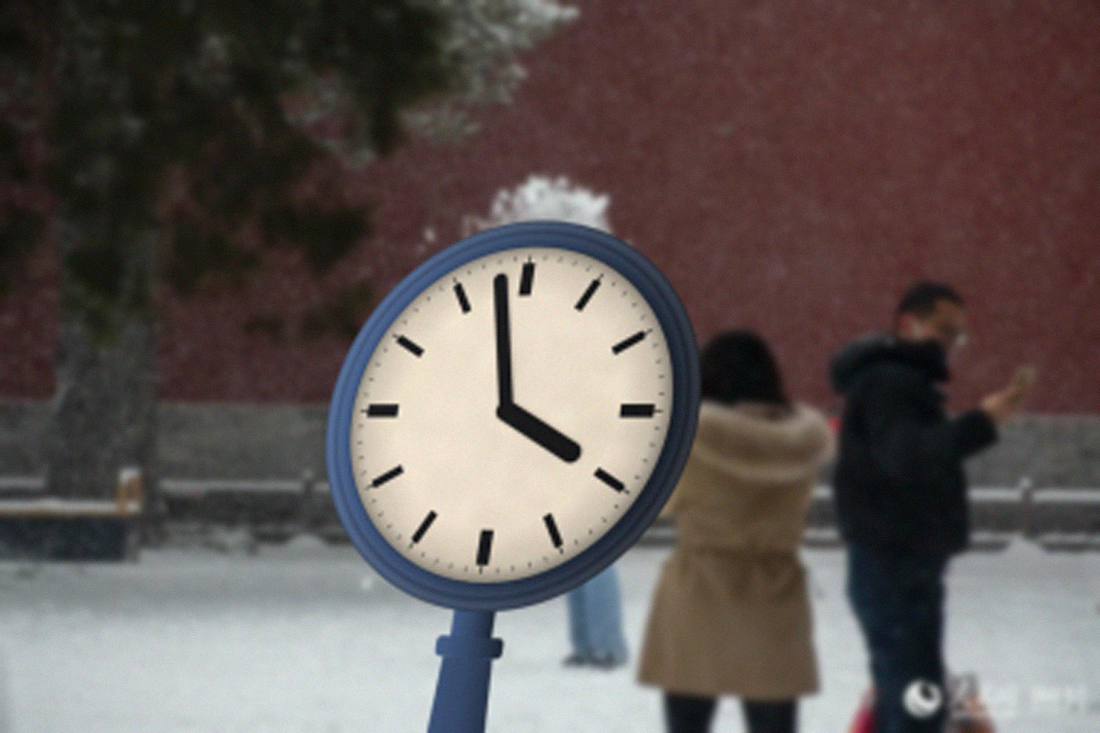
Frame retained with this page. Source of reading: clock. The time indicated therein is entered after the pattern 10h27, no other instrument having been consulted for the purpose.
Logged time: 3h58
